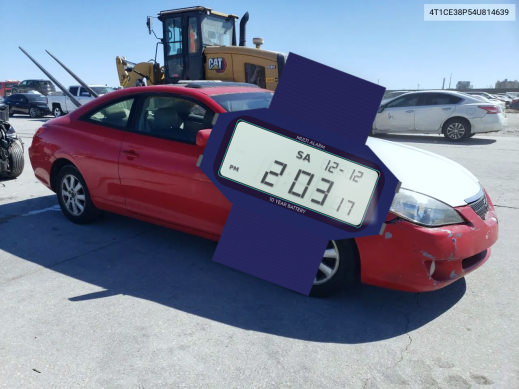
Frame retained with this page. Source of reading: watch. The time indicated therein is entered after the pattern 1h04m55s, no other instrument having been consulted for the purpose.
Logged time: 2h03m17s
